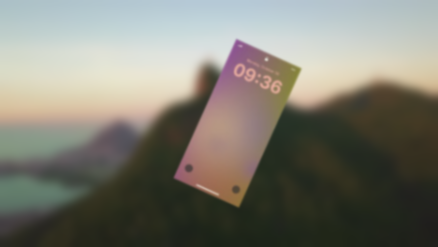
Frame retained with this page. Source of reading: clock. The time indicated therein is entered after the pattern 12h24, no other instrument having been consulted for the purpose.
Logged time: 9h36
